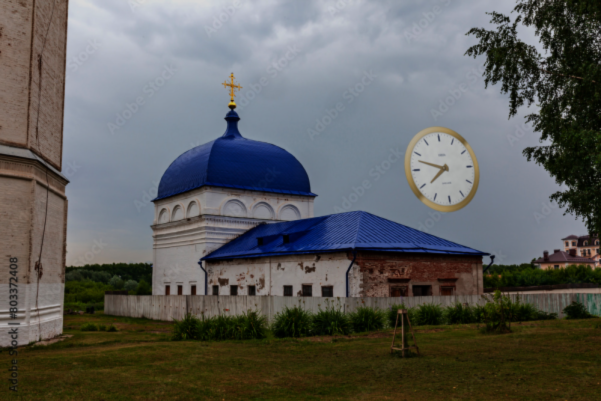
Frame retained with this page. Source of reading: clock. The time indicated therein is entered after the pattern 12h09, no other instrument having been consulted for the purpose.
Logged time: 7h48
